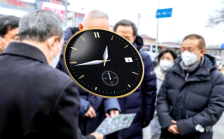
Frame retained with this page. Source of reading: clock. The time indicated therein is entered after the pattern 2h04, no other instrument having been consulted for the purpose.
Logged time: 12h44
